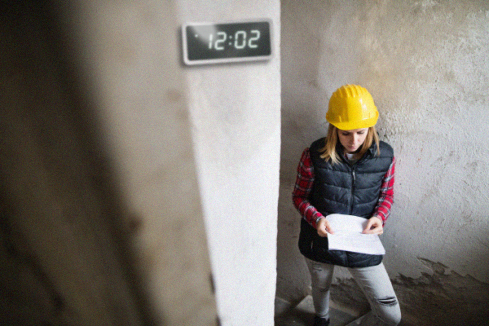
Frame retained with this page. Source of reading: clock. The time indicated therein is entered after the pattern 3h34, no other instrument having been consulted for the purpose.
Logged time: 12h02
